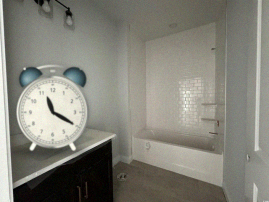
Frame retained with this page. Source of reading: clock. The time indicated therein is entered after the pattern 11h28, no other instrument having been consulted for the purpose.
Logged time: 11h20
